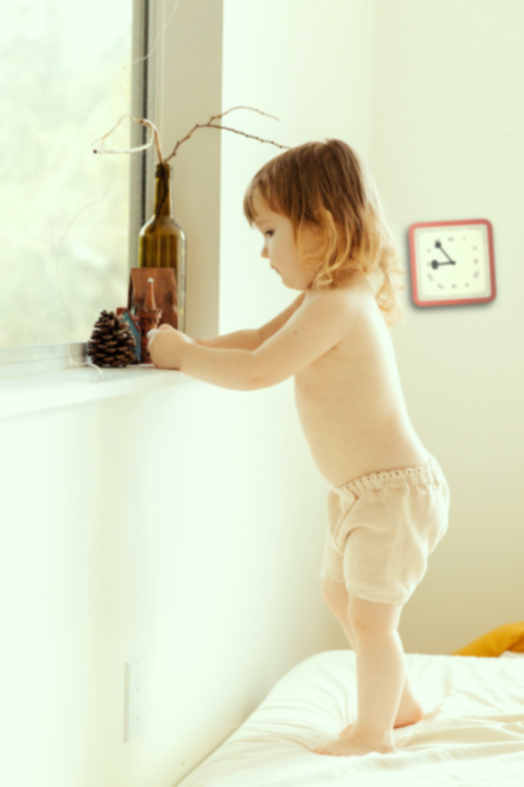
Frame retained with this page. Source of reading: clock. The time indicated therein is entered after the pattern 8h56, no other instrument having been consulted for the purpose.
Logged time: 8h54
